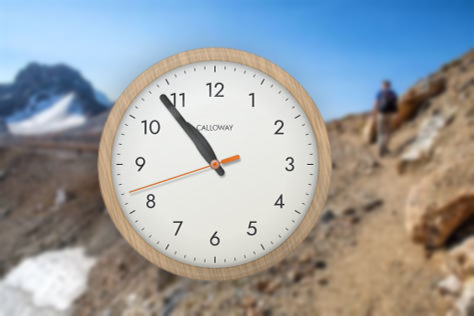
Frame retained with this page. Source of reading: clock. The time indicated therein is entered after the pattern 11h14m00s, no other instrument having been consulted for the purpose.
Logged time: 10h53m42s
